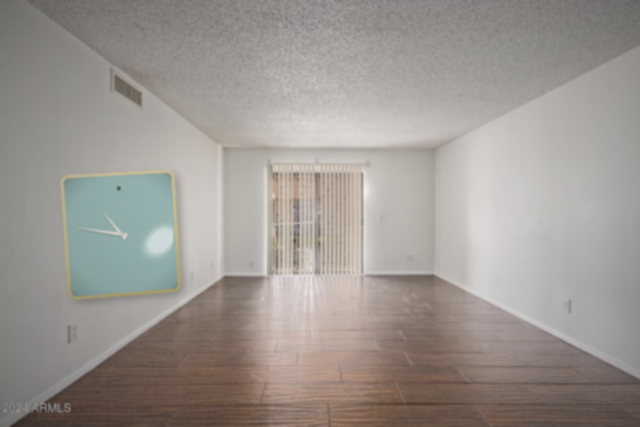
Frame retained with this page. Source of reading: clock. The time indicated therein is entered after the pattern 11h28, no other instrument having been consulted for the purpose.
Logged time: 10h47
